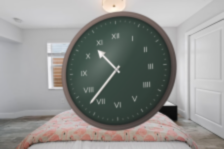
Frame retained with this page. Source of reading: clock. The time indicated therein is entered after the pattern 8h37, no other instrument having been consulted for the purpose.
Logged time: 10h37
